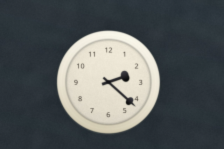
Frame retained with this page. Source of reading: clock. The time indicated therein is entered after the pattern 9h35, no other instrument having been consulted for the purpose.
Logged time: 2h22
